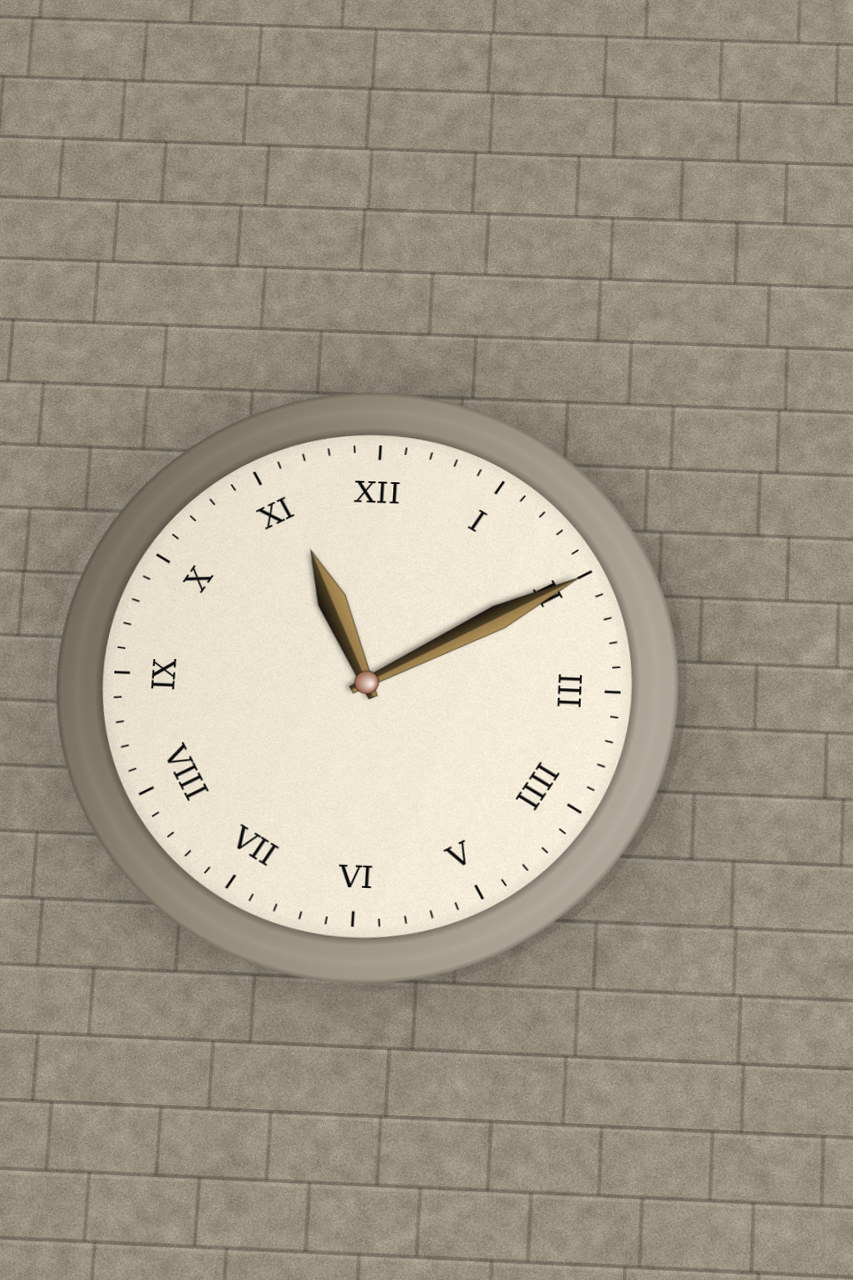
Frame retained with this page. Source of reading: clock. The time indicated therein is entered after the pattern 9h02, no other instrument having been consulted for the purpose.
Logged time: 11h10
